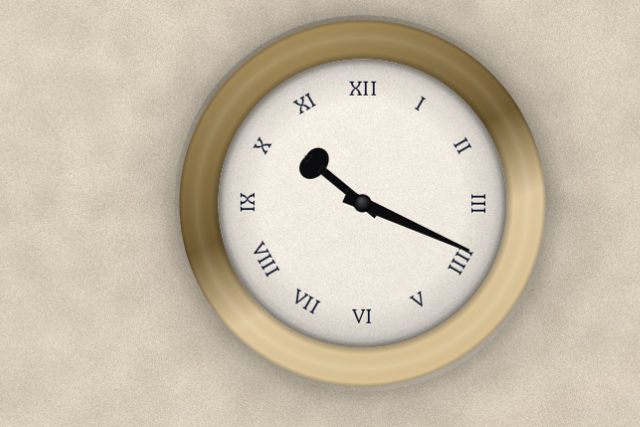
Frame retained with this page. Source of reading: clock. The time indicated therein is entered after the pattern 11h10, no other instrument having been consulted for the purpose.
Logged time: 10h19
